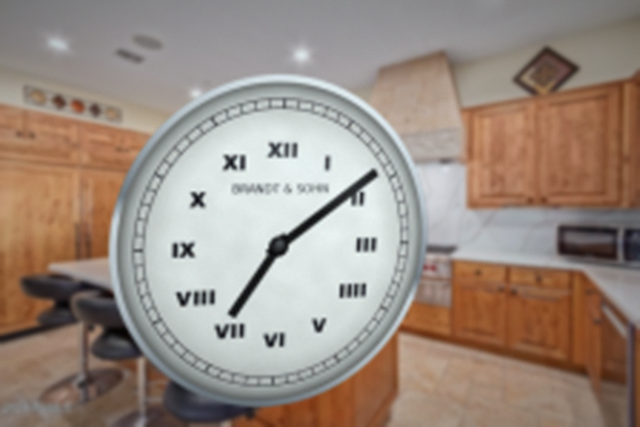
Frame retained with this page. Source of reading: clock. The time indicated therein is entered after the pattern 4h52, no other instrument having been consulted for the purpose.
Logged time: 7h09
